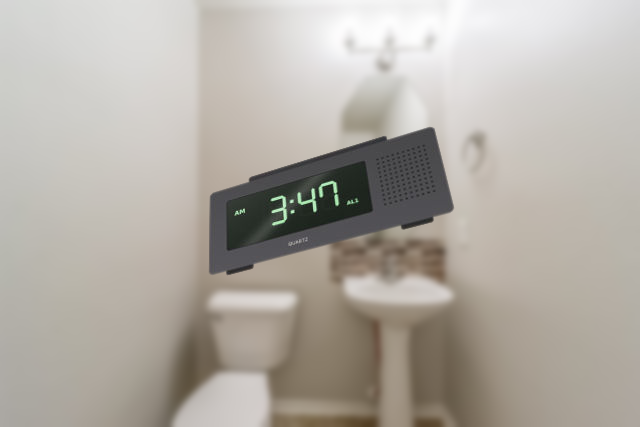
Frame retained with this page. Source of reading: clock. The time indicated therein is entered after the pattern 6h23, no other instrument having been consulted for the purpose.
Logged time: 3h47
